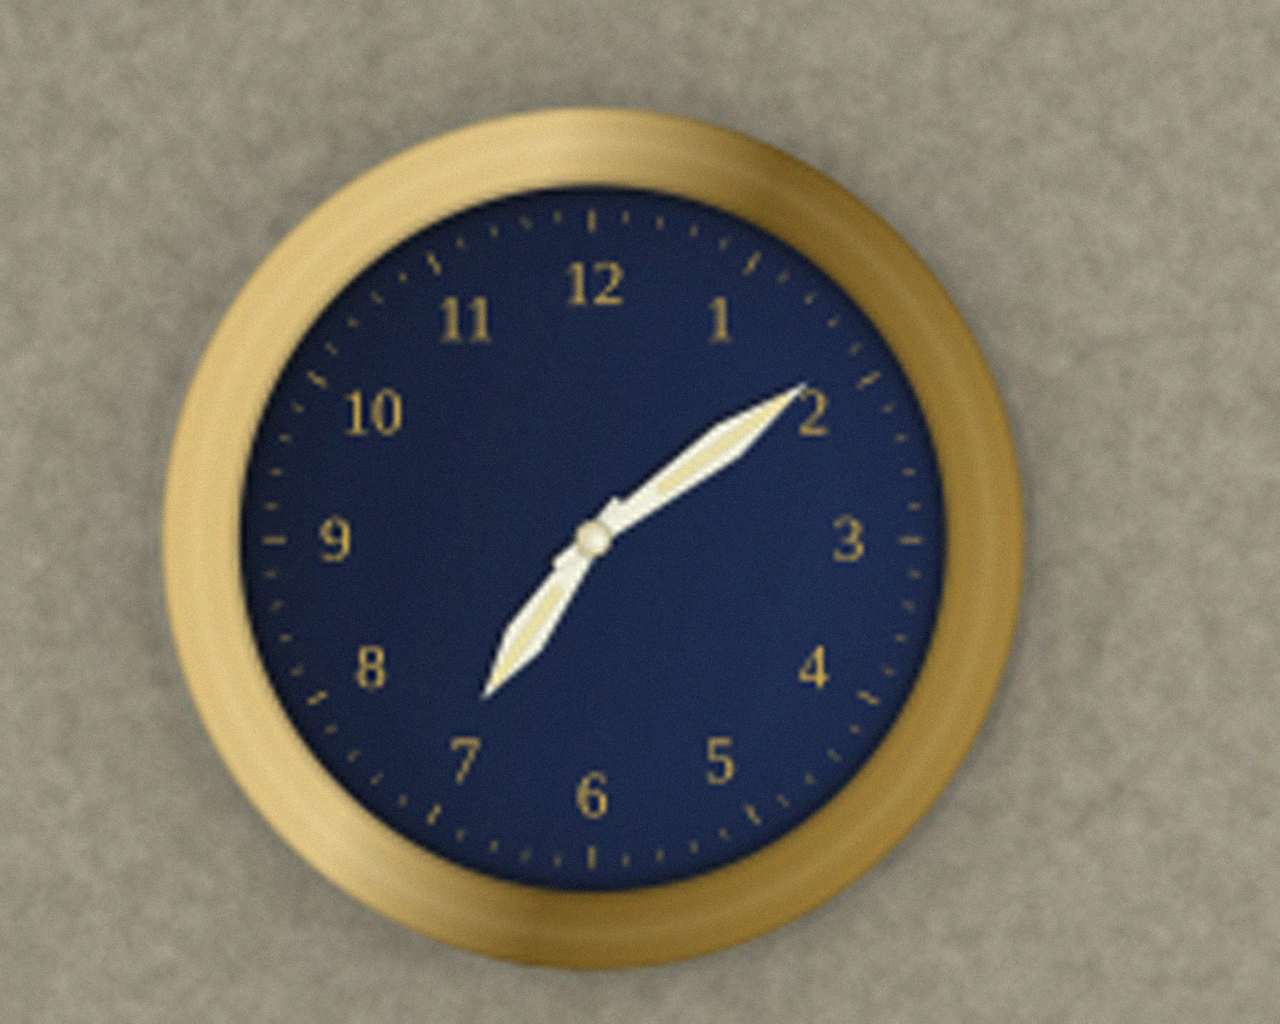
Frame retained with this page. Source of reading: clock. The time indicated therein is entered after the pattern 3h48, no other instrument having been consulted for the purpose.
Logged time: 7h09
